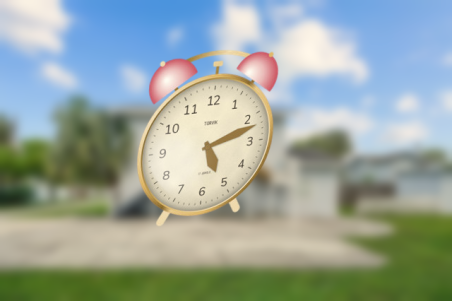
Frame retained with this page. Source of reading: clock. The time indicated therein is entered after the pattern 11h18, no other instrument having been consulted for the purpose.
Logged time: 5h12
